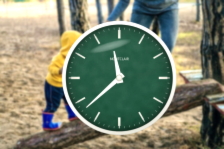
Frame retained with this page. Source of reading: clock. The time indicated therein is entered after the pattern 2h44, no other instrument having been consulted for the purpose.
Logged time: 11h38
